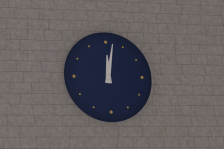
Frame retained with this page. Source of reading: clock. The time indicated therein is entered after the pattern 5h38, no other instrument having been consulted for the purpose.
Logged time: 12h02
